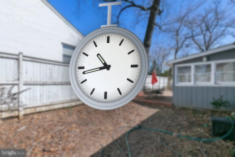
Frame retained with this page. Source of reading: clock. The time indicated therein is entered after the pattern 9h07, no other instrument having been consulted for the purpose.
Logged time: 10h43
